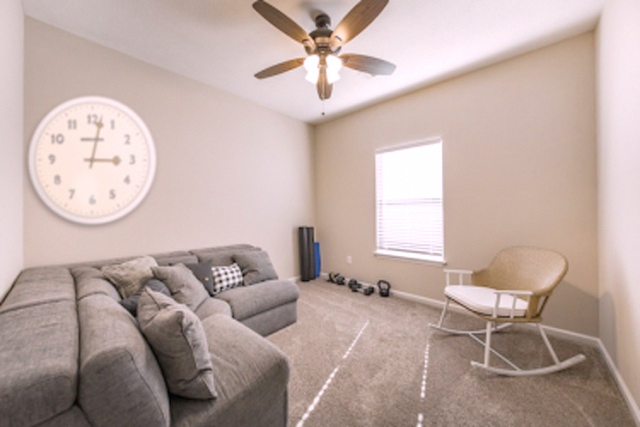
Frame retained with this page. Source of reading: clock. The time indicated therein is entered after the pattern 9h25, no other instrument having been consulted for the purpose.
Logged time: 3h02
